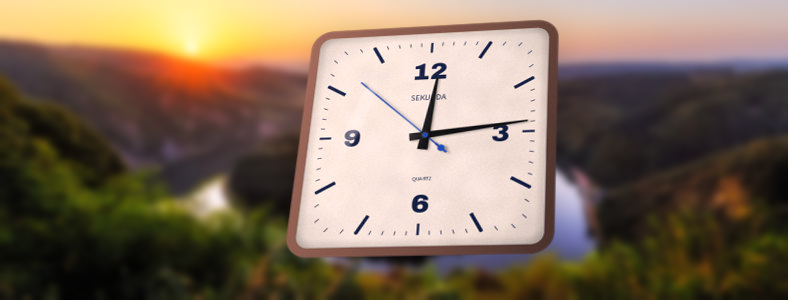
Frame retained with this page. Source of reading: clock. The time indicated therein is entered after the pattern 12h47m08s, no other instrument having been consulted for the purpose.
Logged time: 12h13m52s
